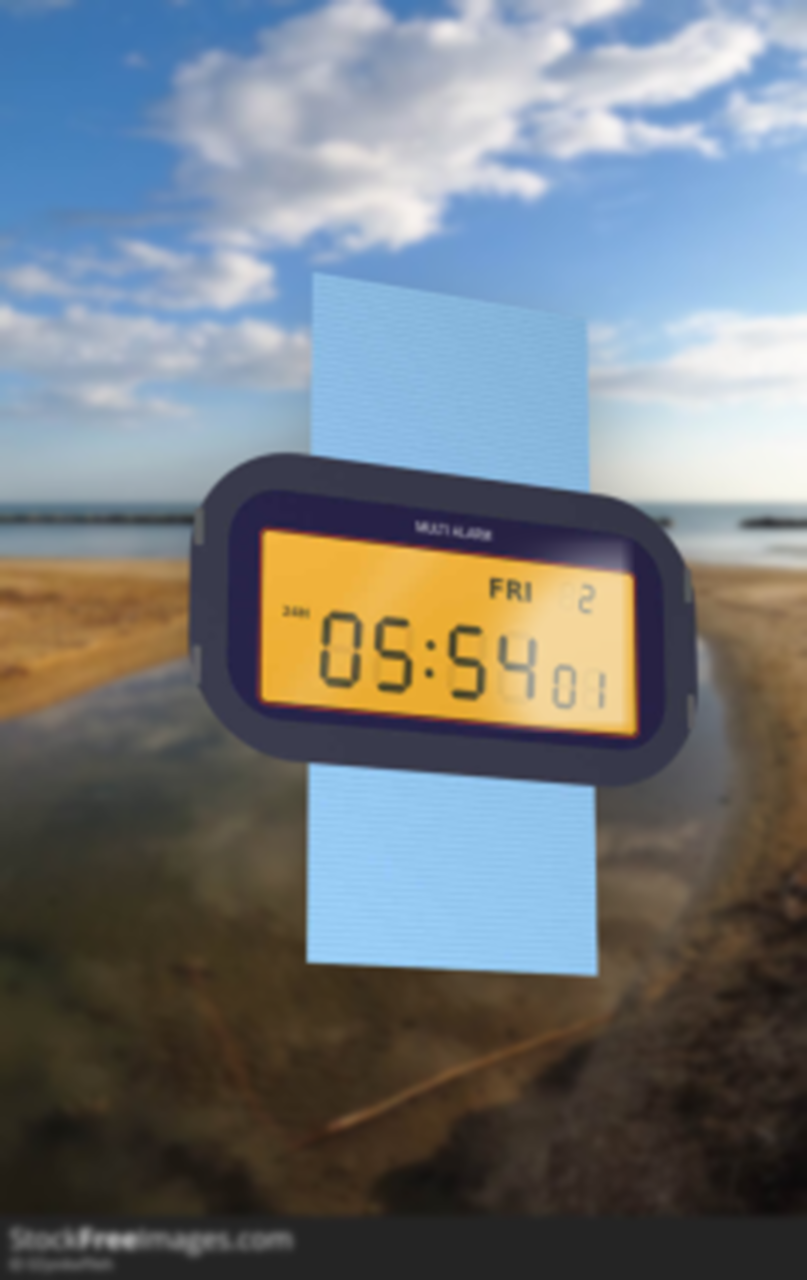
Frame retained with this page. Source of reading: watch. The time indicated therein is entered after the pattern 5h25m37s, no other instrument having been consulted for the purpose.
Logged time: 5h54m01s
